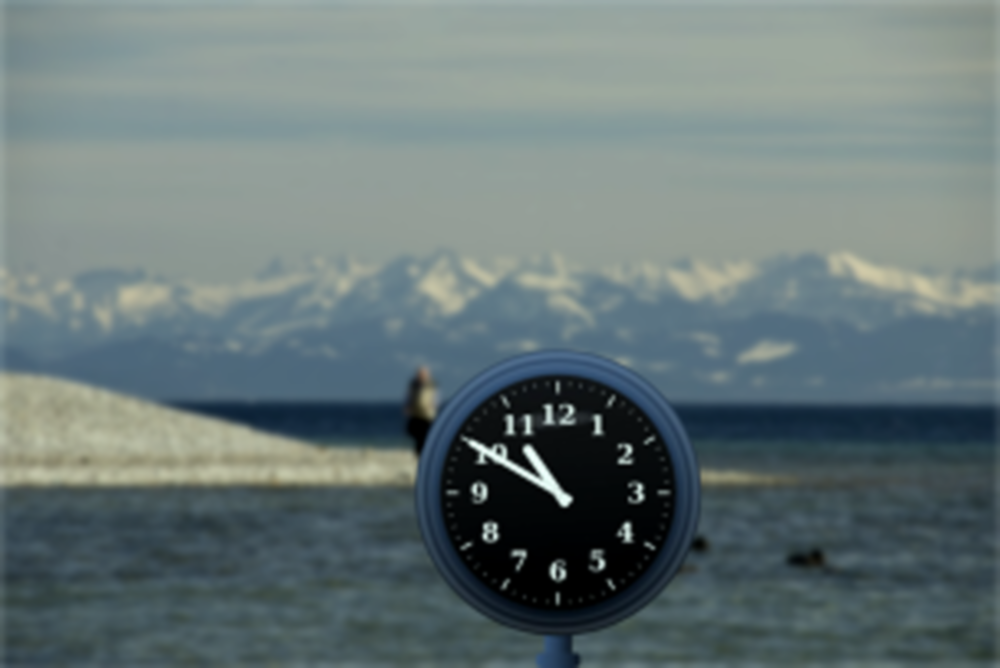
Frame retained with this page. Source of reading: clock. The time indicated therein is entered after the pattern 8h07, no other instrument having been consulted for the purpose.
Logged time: 10h50
